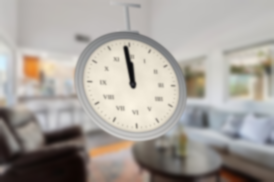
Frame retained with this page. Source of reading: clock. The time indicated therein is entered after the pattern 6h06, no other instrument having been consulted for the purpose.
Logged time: 11h59
